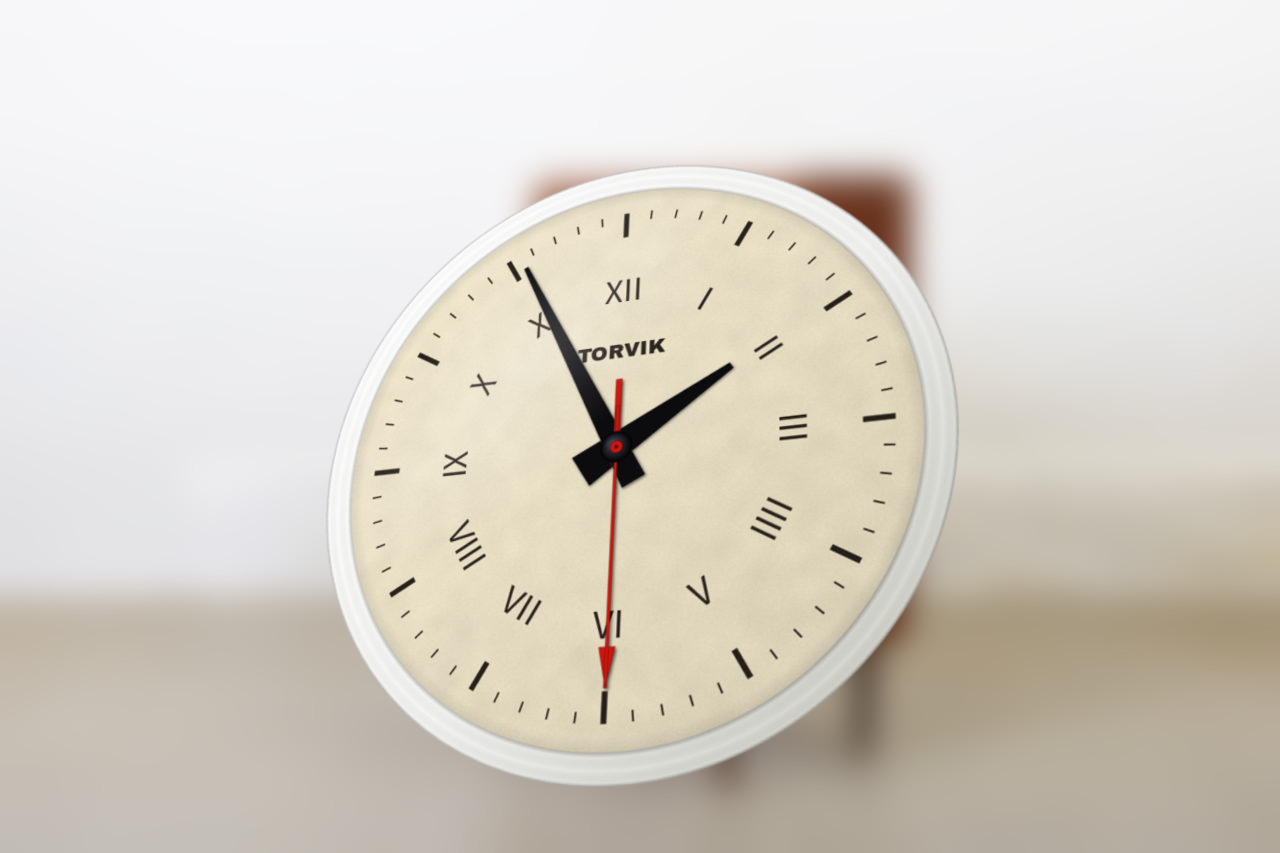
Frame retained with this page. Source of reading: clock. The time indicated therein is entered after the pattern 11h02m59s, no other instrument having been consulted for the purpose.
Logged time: 1h55m30s
